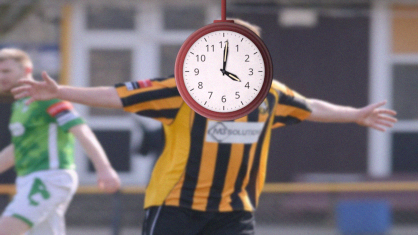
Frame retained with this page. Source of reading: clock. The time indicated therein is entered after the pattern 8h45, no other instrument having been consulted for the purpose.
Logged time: 4h01
